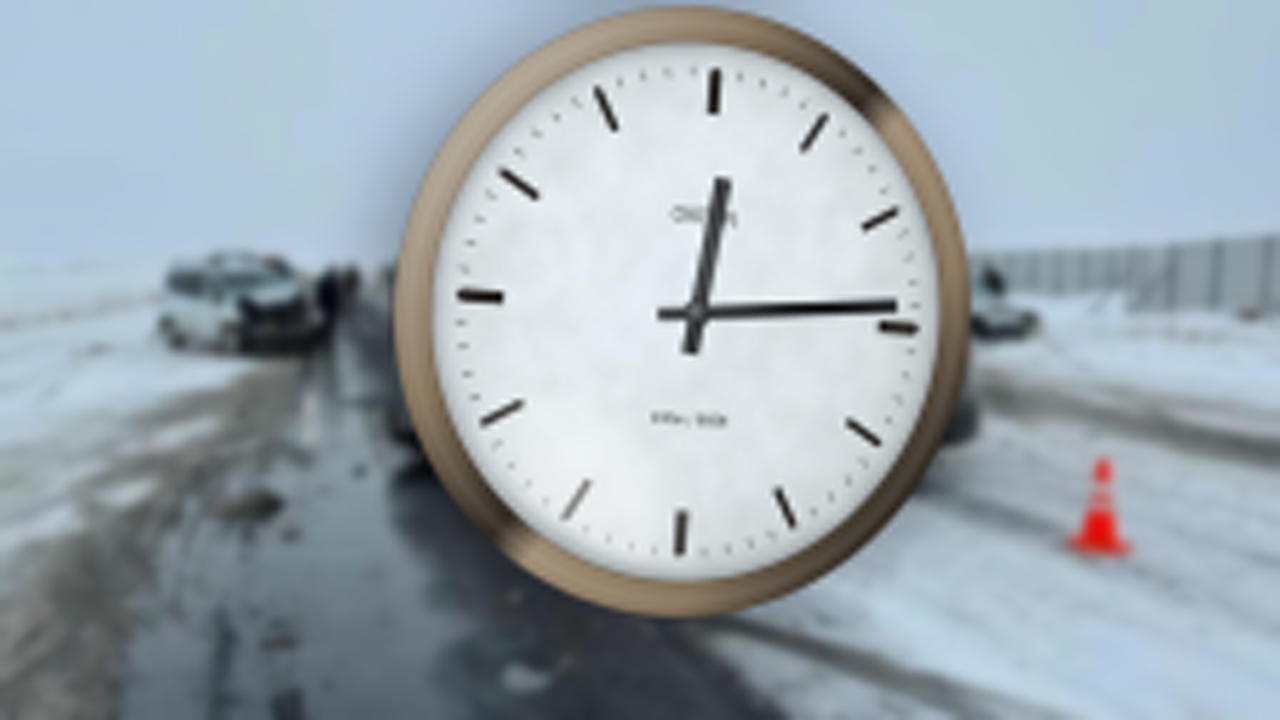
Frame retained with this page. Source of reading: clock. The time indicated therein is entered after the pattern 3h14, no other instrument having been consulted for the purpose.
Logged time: 12h14
